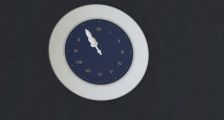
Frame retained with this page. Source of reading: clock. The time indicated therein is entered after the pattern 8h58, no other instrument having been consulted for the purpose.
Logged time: 10h55
